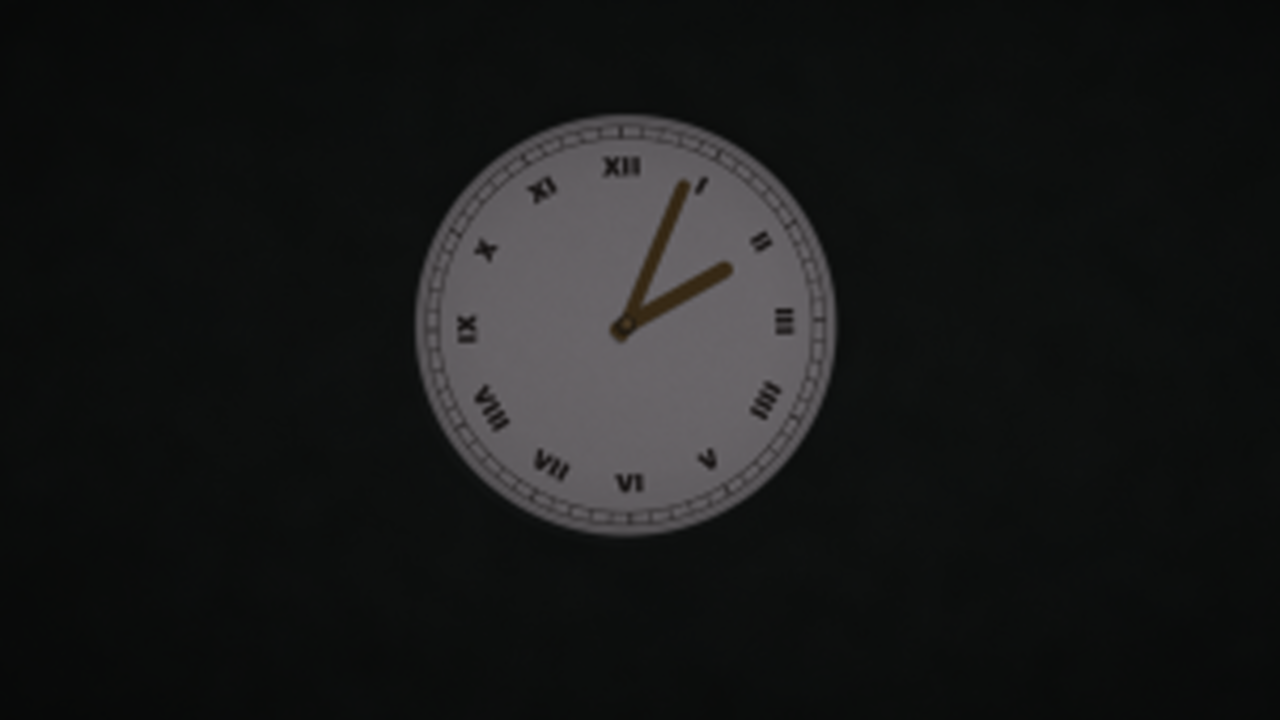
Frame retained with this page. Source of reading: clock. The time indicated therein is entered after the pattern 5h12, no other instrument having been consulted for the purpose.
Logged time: 2h04
